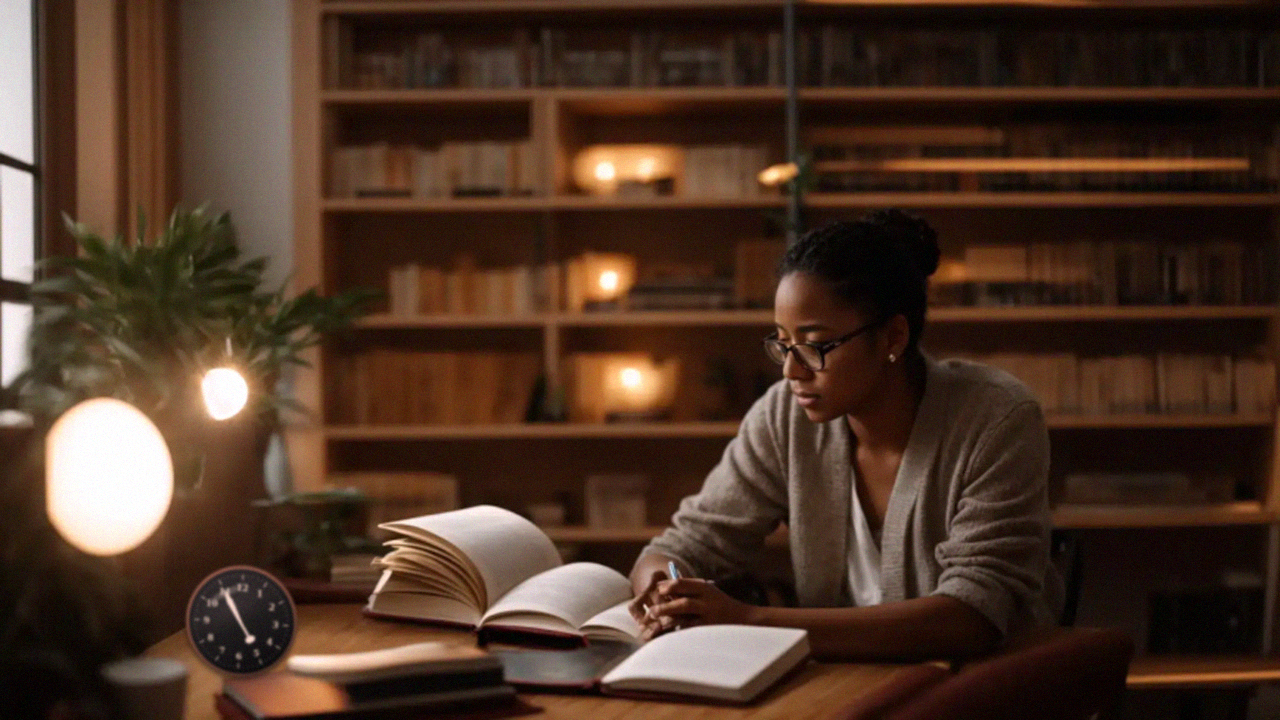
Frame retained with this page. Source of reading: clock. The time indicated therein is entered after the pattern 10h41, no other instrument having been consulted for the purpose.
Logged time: 4h55
